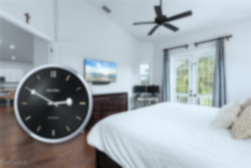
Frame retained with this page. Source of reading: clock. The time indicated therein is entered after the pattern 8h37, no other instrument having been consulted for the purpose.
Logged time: 2h50
